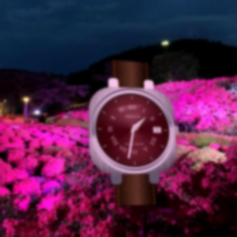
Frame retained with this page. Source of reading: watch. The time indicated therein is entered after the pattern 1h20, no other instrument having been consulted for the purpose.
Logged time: 1h32
